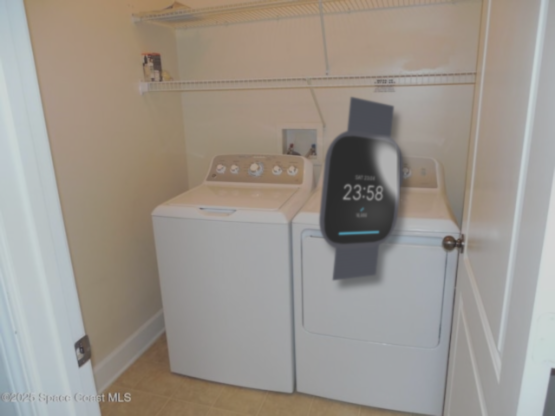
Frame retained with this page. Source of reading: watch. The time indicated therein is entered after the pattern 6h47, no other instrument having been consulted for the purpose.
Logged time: 23h58
